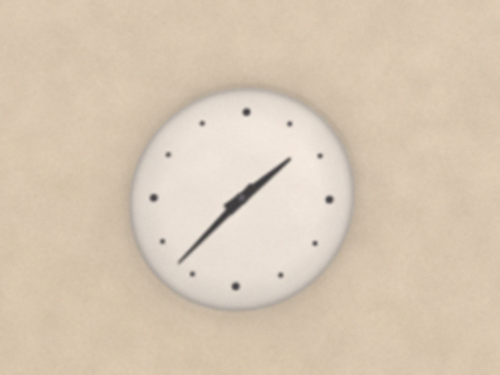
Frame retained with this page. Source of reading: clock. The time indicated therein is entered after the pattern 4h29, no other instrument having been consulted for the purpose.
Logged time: 1h37
